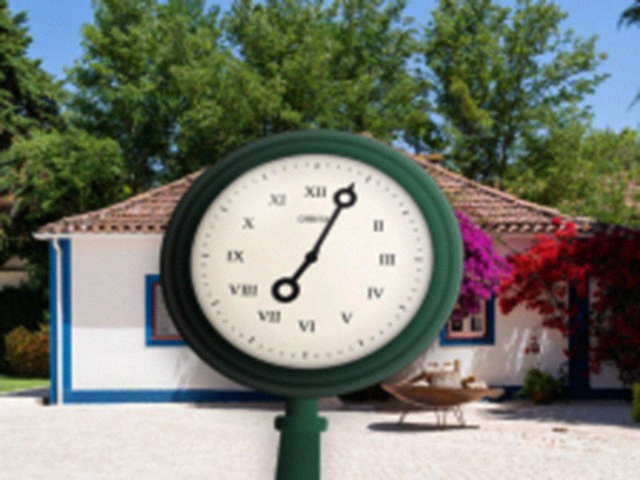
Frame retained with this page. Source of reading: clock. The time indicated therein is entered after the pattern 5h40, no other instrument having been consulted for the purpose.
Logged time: 7h04
